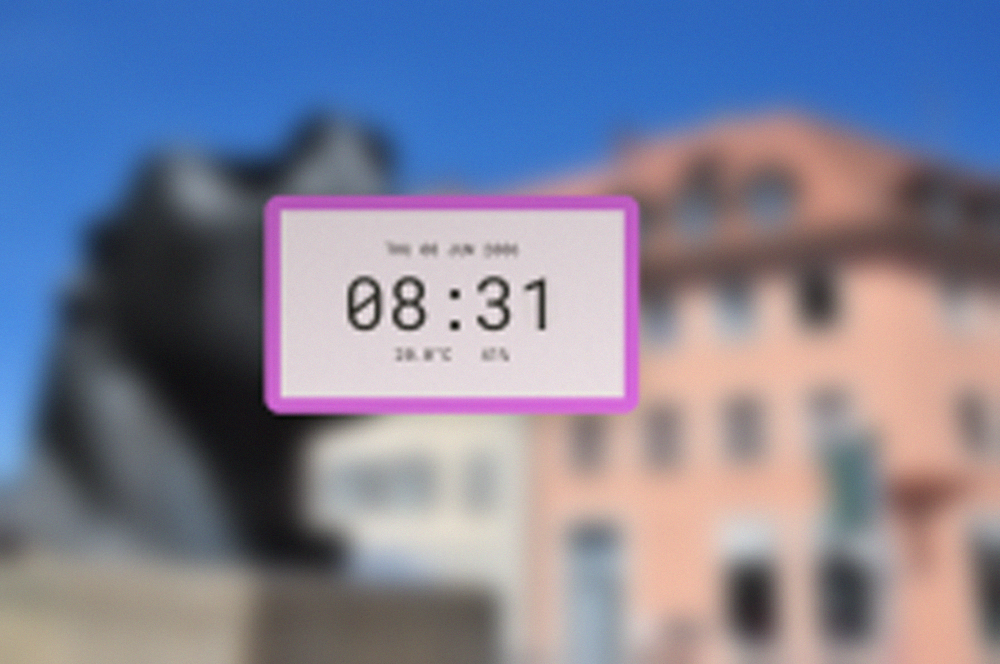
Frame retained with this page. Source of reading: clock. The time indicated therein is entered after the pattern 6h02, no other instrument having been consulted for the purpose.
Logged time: 8h31
